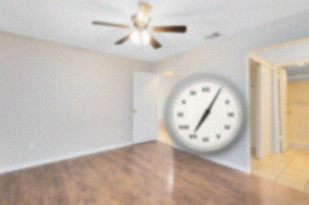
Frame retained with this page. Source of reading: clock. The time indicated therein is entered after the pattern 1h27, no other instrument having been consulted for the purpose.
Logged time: 7h05
